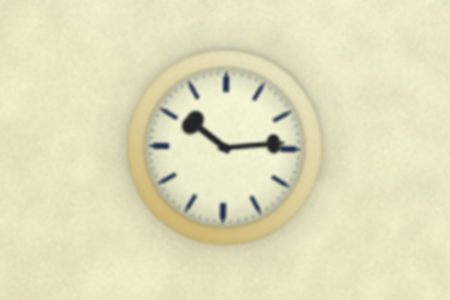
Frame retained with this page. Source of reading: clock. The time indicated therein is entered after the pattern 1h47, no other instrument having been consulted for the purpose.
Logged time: 10h14
